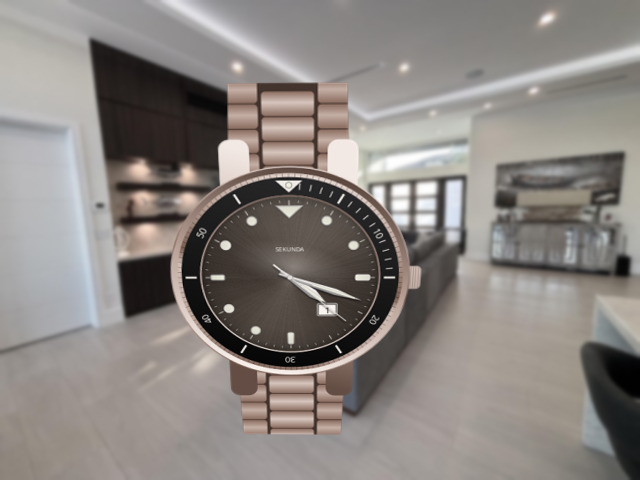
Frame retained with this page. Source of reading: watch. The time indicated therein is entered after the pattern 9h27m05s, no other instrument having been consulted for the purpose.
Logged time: 4h18m22s
